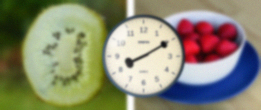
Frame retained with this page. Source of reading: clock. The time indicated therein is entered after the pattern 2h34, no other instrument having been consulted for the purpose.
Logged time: 8h10
